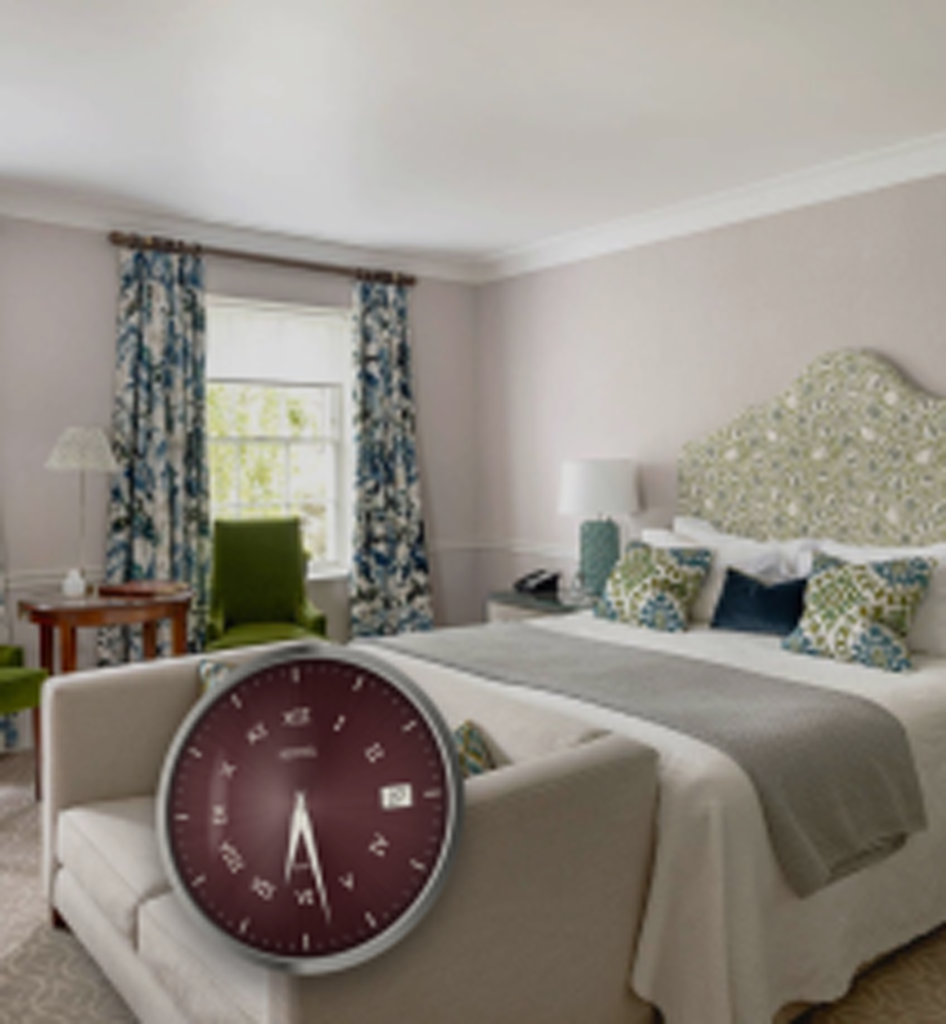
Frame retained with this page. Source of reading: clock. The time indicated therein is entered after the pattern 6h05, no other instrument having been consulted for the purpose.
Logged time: 6h28
